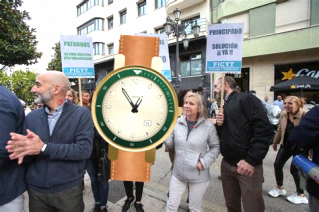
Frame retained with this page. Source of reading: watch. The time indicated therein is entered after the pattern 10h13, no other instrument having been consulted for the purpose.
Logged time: 12h54
